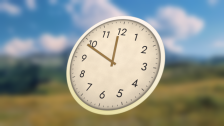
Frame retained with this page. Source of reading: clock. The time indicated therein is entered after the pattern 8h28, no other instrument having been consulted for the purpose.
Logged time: 11h49
